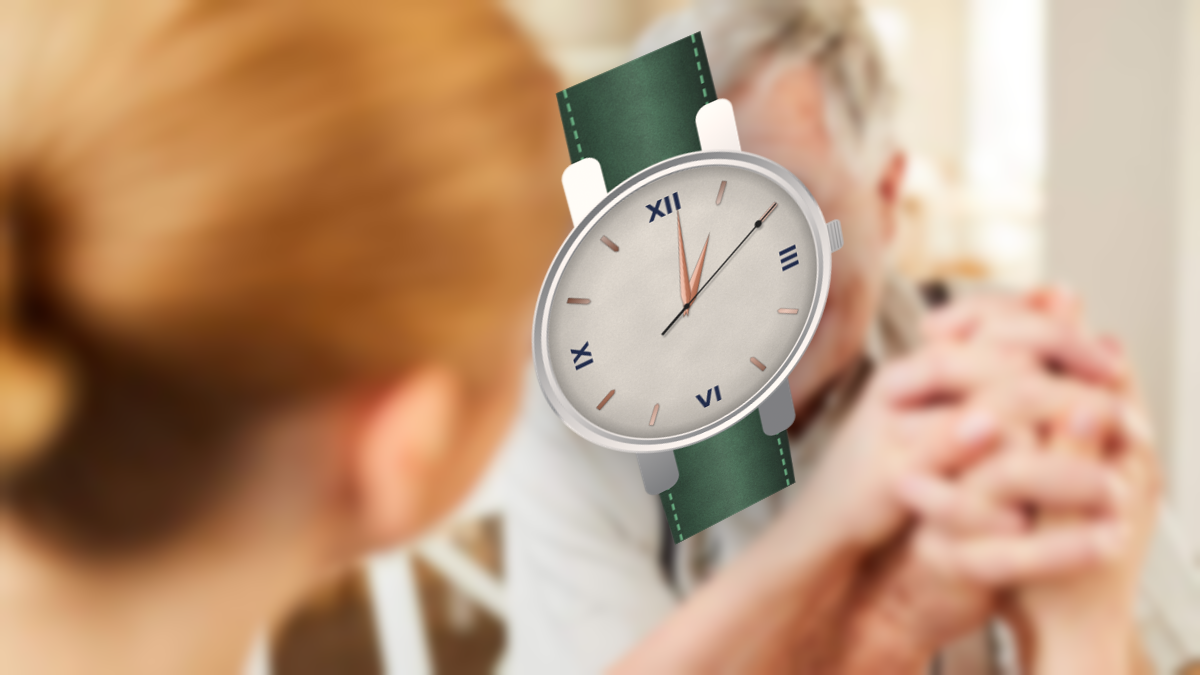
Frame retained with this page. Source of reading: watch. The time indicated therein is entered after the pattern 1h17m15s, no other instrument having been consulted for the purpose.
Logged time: 1h01m10s
